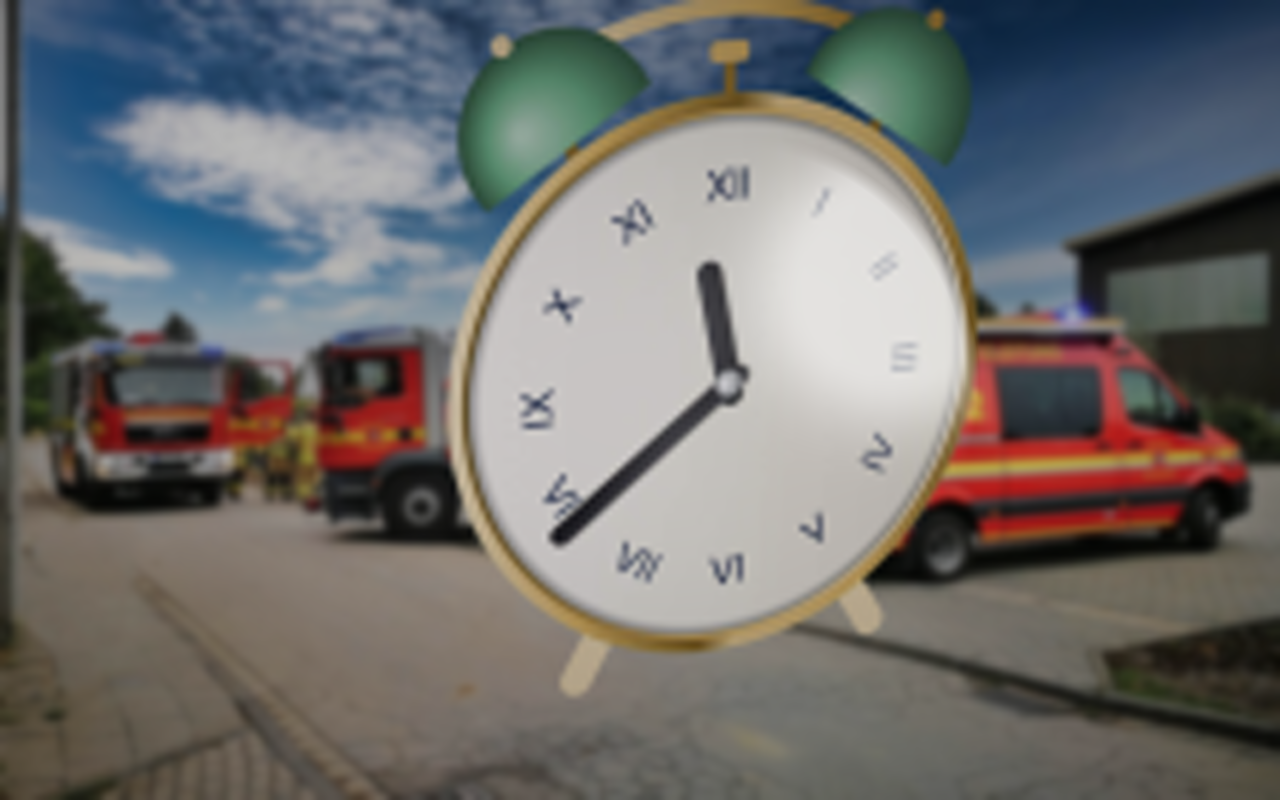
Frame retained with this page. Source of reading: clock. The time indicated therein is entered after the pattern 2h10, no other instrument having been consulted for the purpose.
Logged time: 11h39
